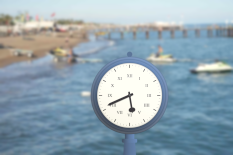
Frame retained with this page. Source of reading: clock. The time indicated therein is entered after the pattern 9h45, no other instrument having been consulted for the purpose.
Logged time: 5h41
